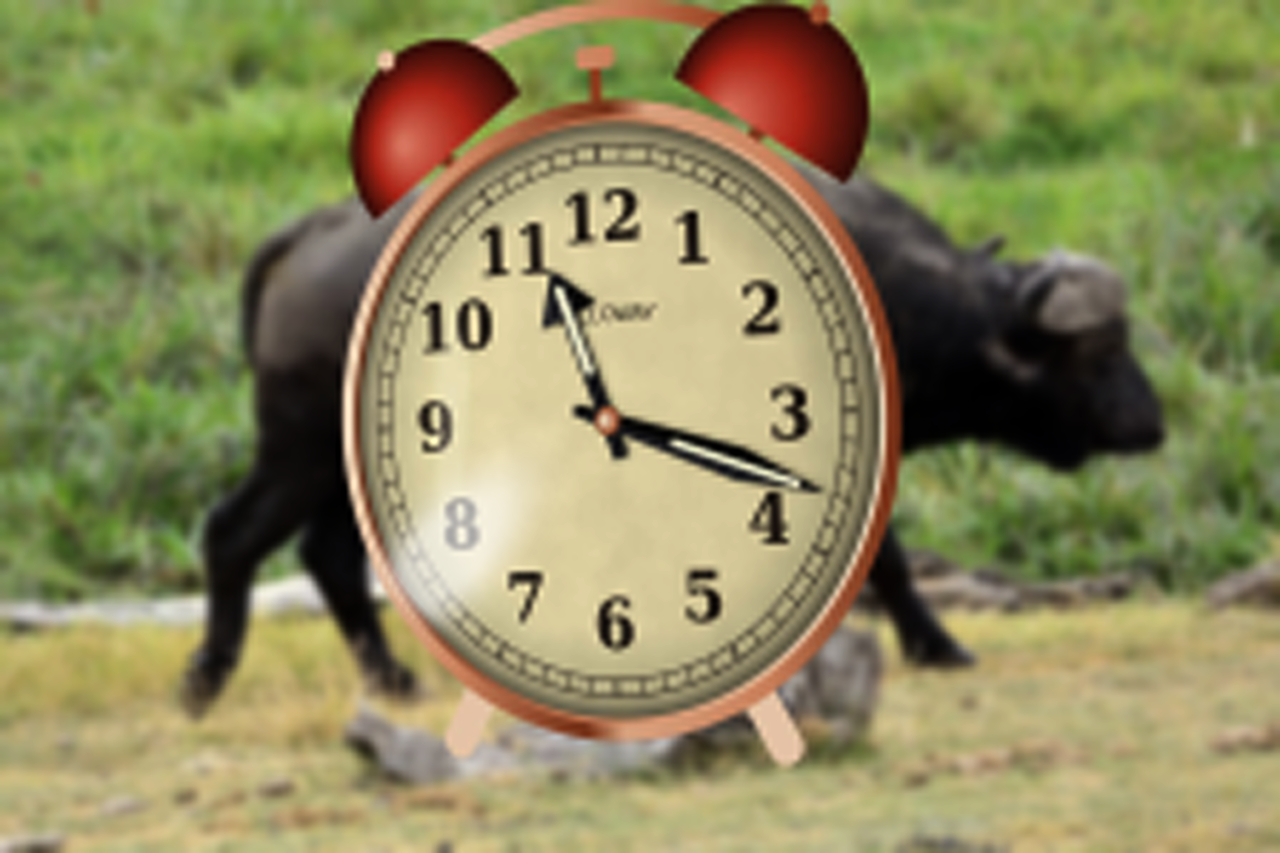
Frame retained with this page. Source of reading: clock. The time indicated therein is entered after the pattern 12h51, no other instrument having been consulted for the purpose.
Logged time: 11h18
